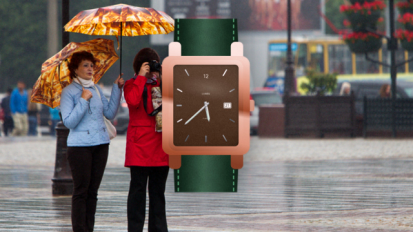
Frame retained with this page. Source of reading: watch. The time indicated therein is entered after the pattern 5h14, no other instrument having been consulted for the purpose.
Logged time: 5h38
